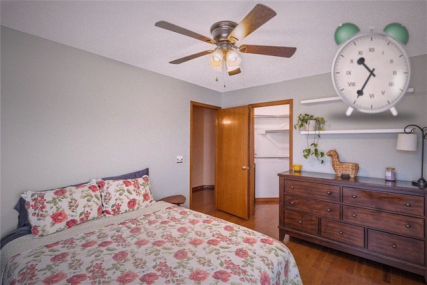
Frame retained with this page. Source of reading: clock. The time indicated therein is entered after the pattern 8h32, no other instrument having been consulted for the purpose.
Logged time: 10h35
